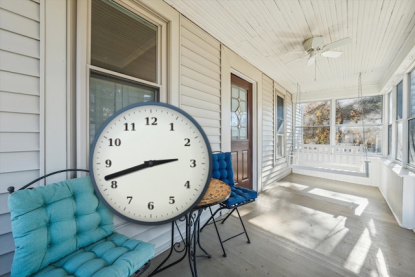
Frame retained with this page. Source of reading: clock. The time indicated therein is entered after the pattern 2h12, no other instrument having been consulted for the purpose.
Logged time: 2h42
